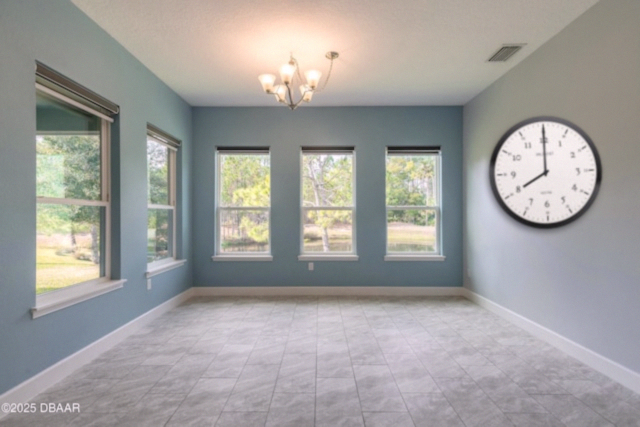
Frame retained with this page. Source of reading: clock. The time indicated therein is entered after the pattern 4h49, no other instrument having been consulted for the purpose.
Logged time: 8h00
